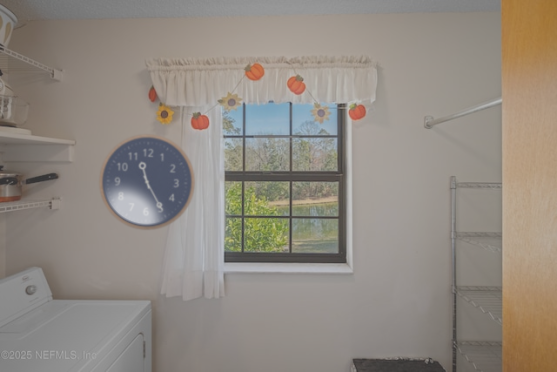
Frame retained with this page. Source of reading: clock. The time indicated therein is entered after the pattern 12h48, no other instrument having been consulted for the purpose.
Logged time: 11h25
